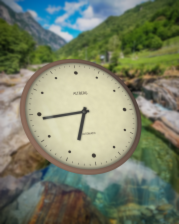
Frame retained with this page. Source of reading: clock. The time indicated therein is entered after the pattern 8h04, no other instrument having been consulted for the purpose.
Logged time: 6h44
